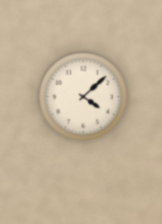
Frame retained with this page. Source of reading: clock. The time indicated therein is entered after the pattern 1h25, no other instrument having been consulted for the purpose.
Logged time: 4h08
